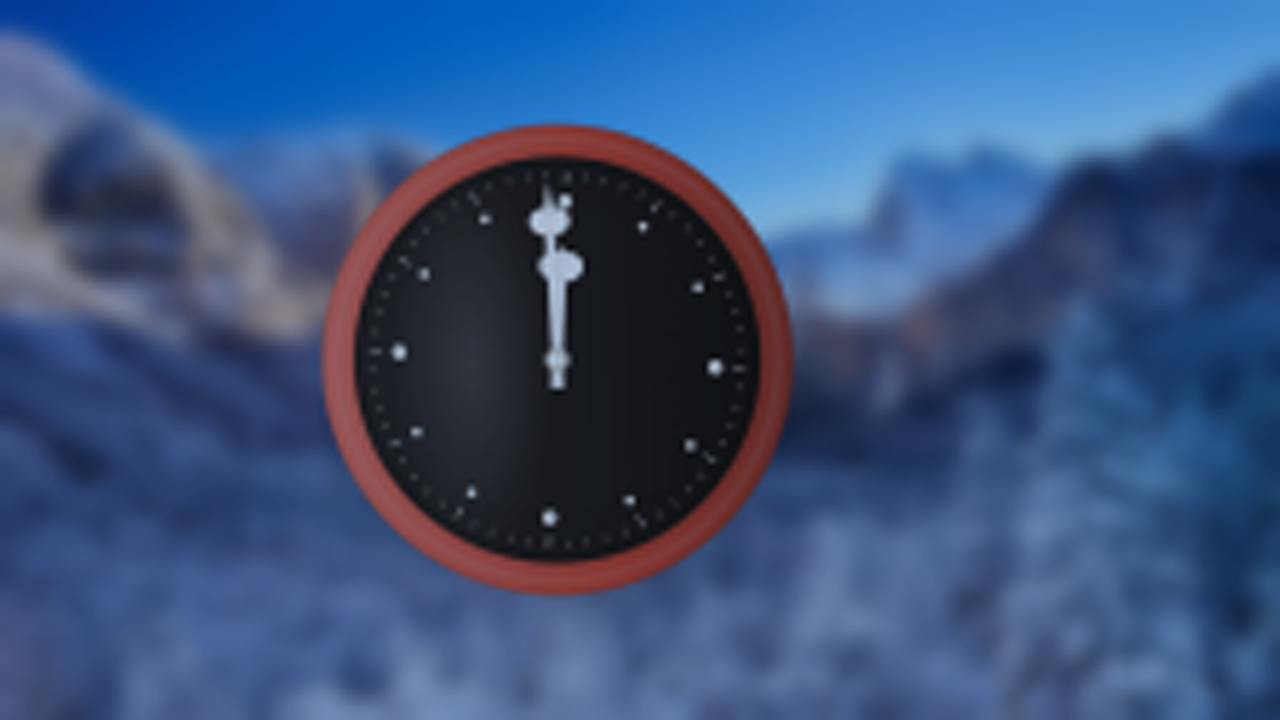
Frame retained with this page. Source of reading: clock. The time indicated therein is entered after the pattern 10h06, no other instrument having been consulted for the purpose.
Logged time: 11h59
